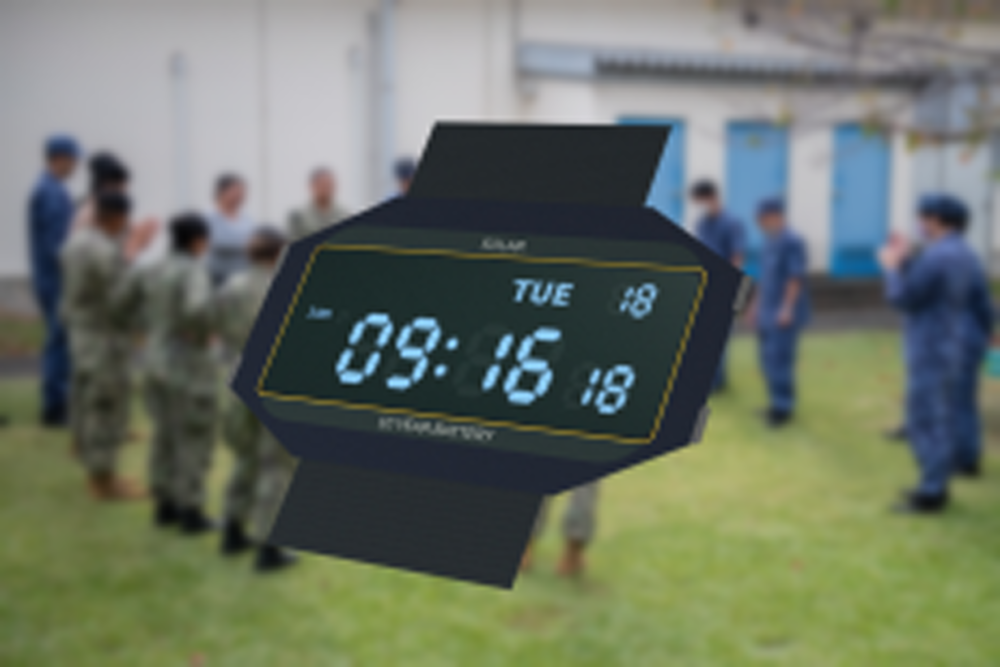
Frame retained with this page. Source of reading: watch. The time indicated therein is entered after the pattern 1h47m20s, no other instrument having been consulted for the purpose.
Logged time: 9h16m18s
